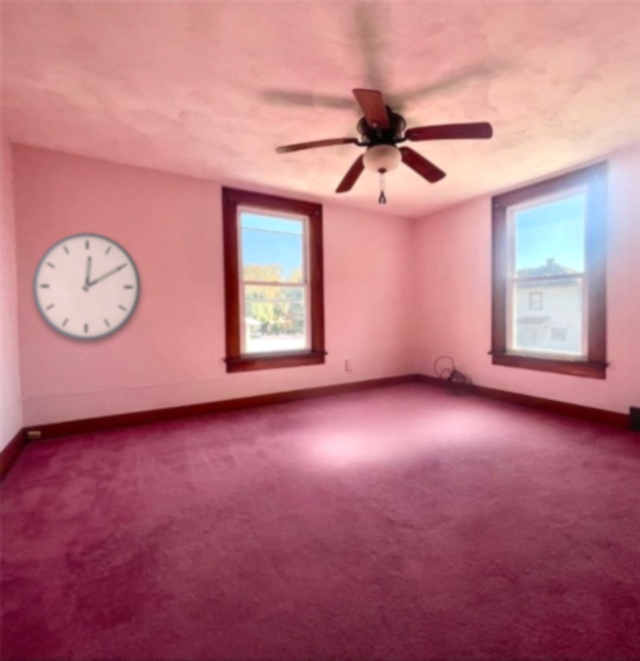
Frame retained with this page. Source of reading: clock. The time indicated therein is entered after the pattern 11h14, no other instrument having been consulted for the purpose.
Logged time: 12h10
